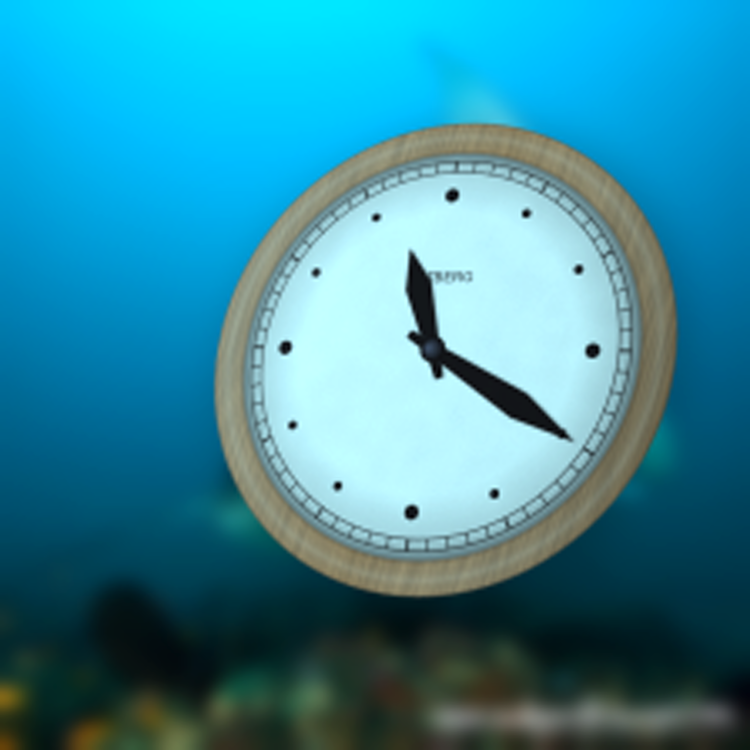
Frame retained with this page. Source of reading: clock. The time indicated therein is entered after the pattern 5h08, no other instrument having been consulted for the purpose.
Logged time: 11h20
